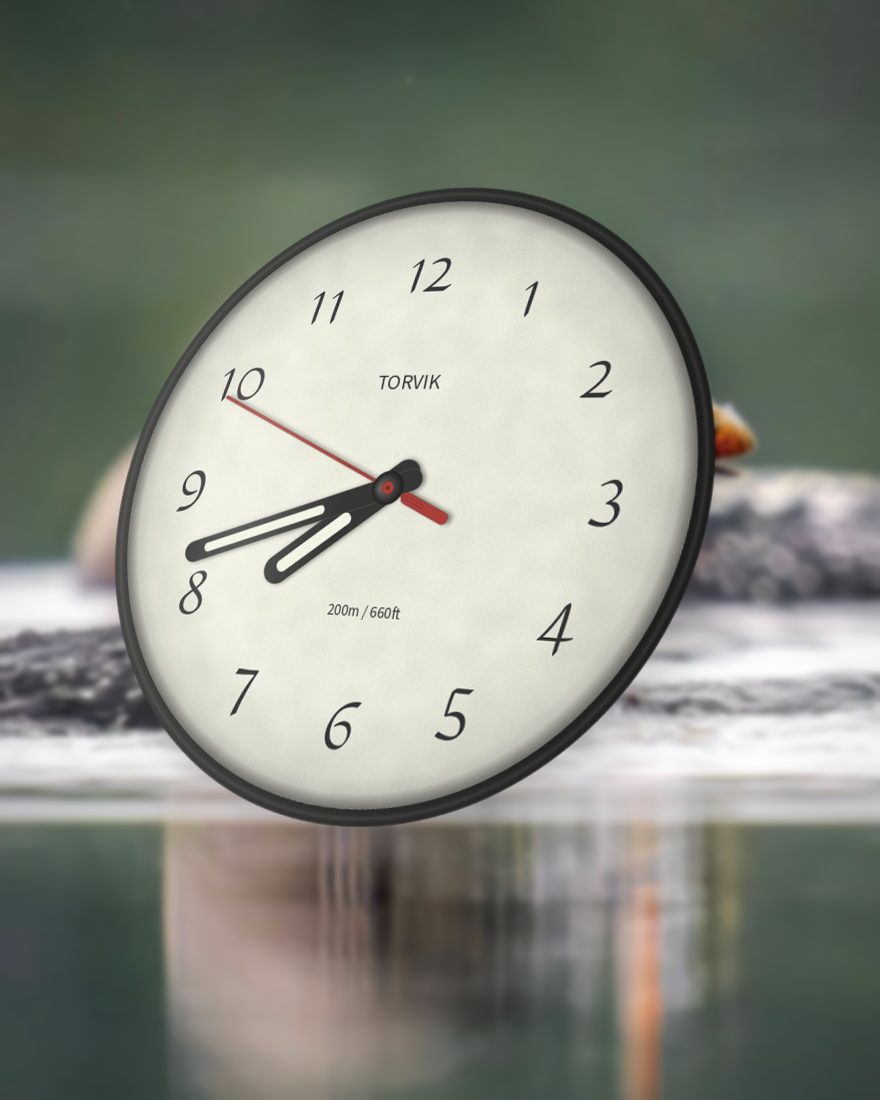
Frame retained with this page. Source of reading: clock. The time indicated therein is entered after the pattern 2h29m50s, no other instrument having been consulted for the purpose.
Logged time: 7h41m49s
